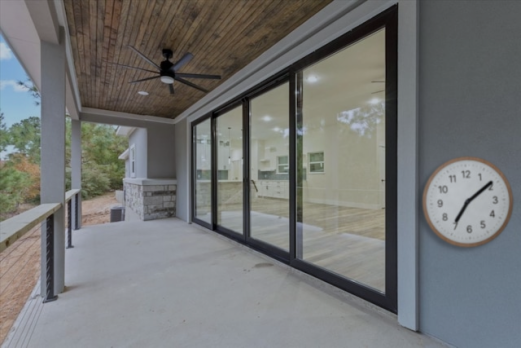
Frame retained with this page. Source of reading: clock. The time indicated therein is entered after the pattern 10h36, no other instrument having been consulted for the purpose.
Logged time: 7h09
